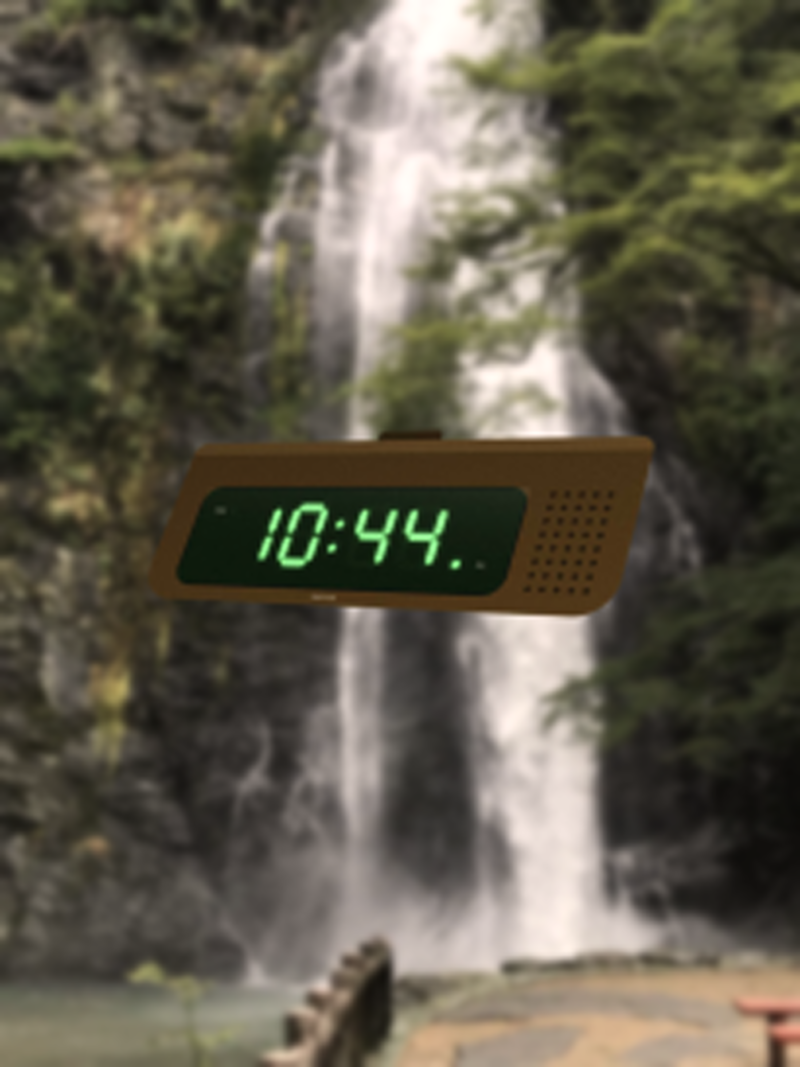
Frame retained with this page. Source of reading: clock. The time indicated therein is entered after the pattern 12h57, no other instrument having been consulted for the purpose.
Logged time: 10h44
